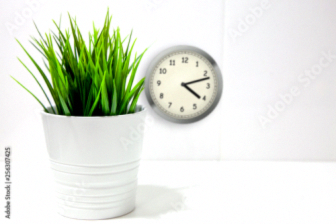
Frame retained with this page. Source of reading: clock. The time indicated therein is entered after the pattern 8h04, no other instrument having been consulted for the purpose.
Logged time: 4h12
